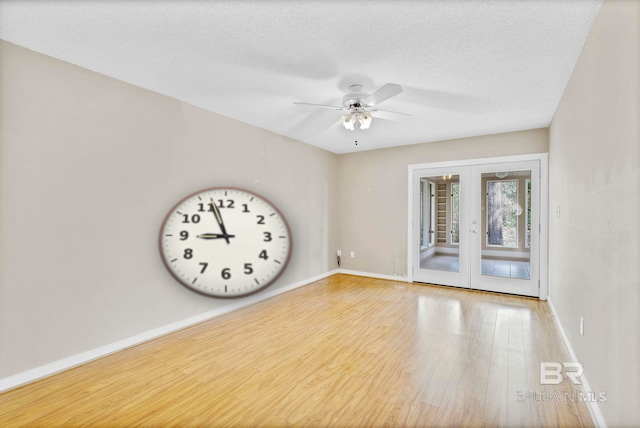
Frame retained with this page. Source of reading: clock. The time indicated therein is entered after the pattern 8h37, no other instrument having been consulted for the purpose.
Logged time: 8h57
